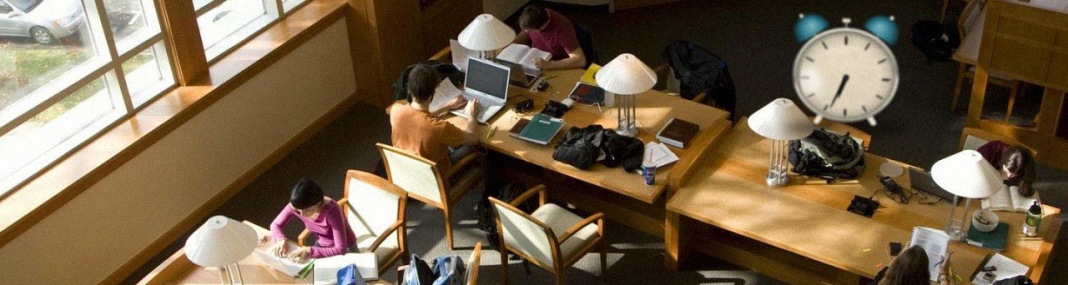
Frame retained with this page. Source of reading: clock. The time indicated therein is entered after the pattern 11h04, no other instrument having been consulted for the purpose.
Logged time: 6h34
